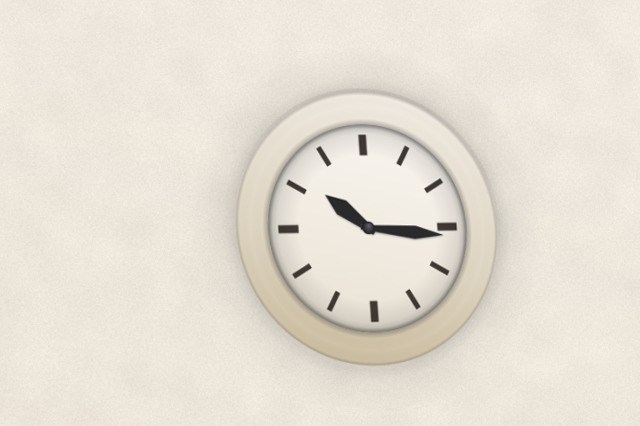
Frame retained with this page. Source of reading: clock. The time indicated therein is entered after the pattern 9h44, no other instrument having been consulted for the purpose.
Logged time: 10h16
